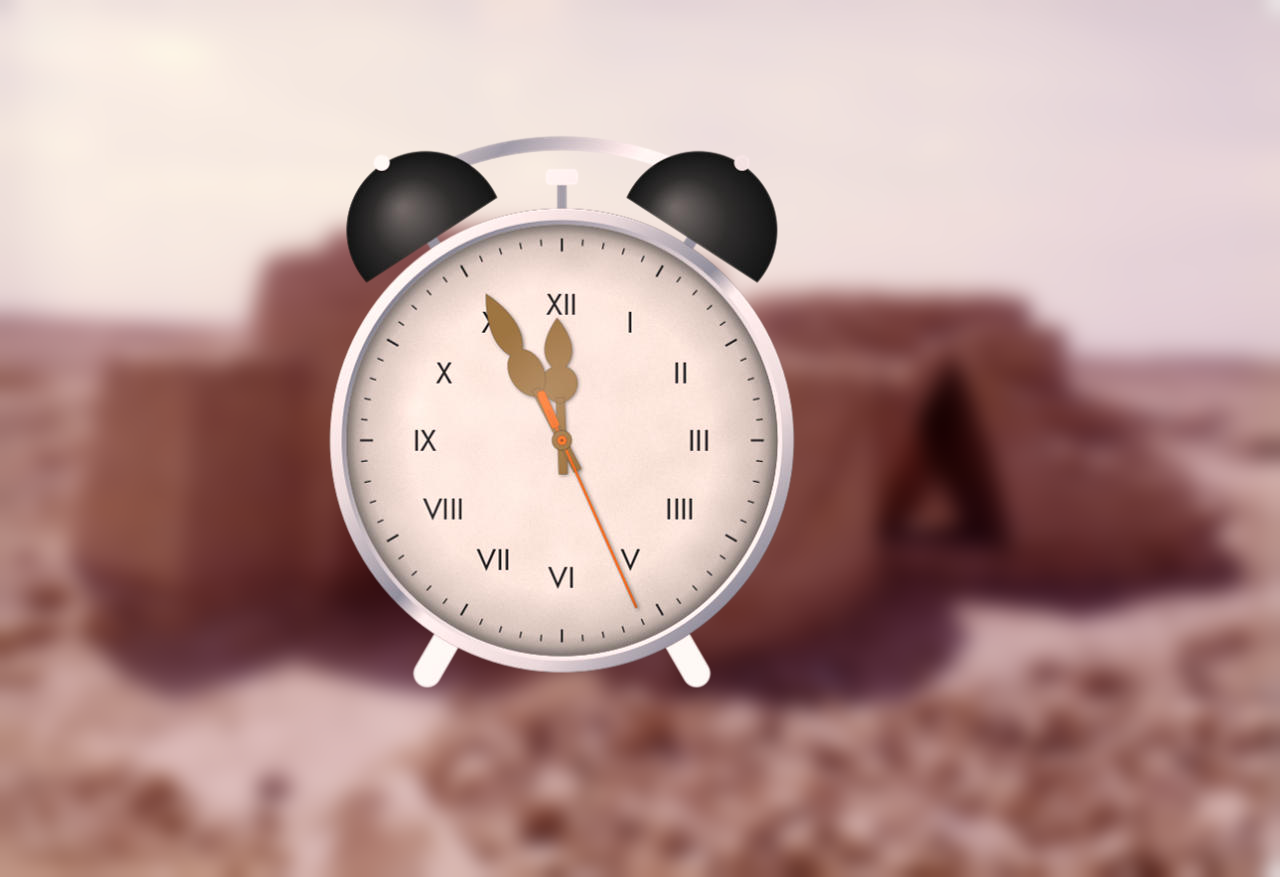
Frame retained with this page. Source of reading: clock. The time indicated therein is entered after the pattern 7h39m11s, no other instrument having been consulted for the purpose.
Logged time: 11h55m26s
